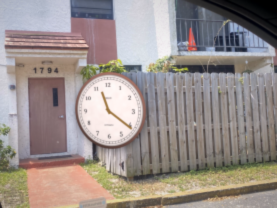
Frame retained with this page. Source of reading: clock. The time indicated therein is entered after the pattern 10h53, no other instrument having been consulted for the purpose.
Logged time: 11h21
